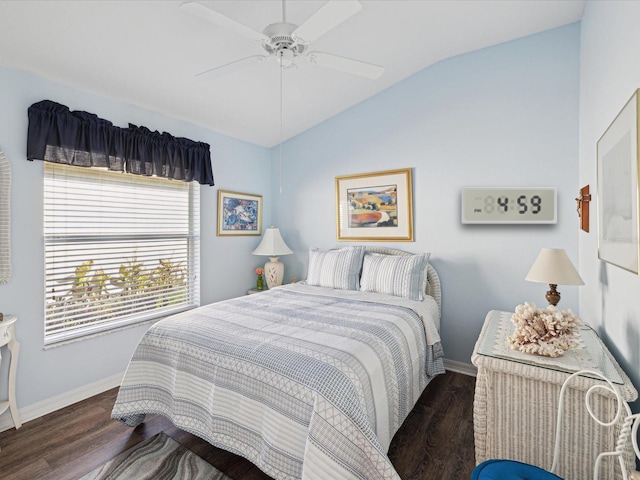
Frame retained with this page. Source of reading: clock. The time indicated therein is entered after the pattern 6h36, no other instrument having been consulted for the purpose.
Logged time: 4h59
